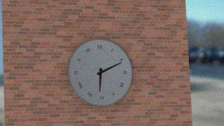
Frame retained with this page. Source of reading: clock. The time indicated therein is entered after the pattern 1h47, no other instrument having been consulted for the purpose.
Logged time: 6h11
